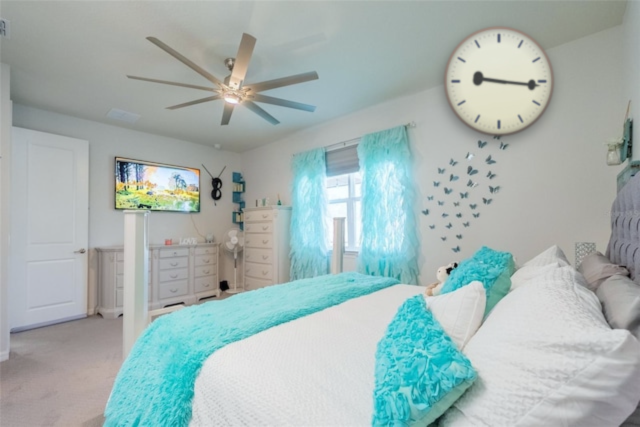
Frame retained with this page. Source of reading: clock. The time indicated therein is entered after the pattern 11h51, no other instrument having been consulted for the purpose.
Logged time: 9h16
